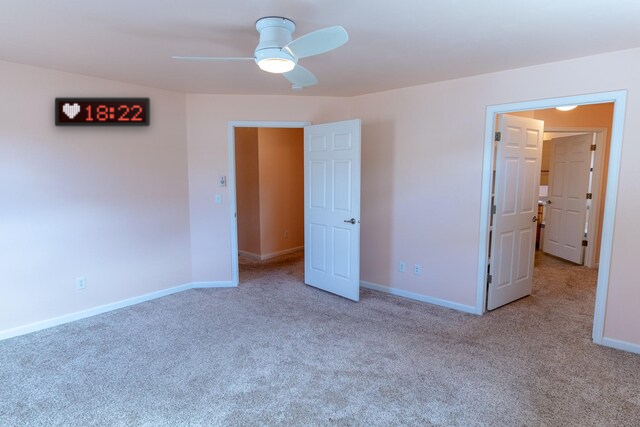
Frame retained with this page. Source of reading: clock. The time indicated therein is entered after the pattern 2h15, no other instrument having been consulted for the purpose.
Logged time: 18h22
